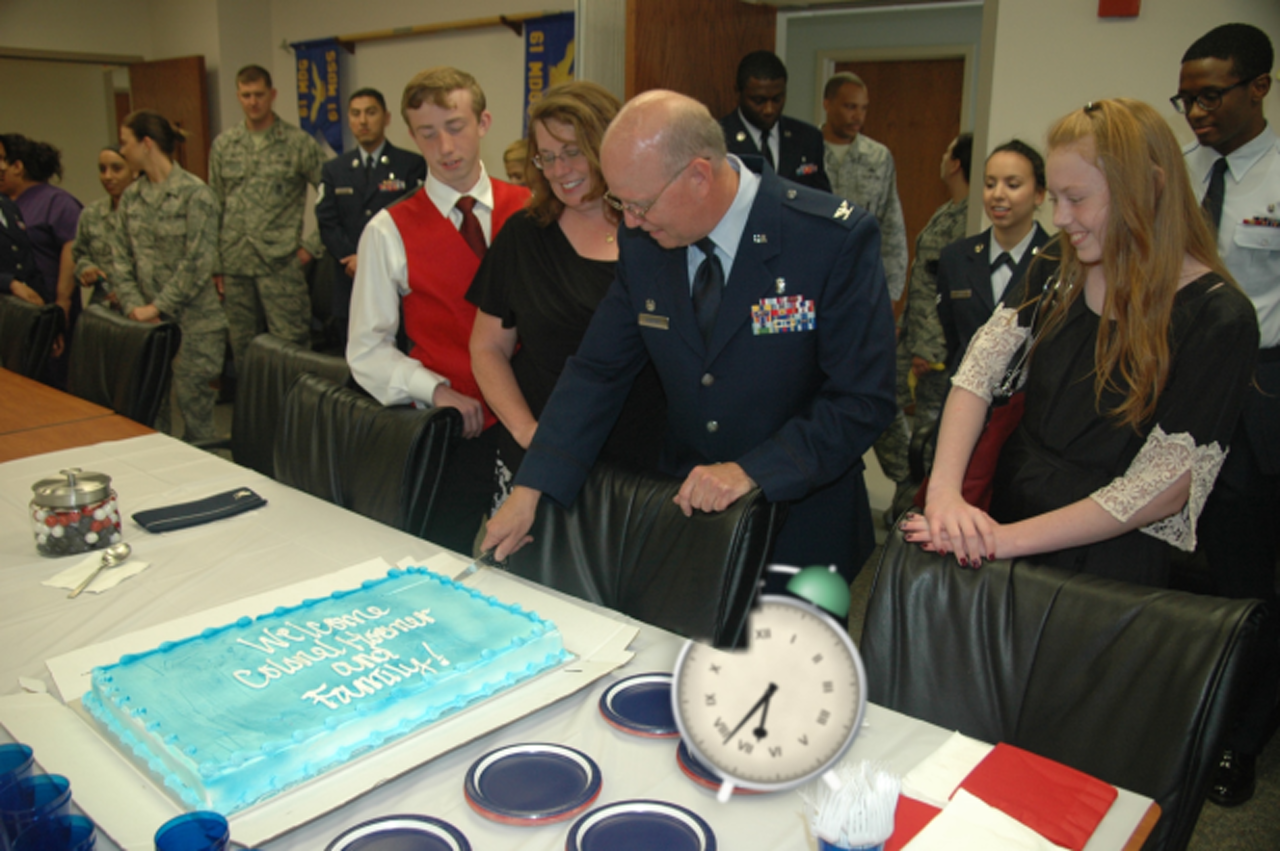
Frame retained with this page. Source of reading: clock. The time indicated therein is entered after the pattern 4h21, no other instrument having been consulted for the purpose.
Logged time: 6h38
